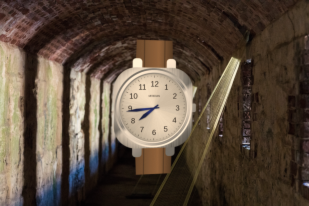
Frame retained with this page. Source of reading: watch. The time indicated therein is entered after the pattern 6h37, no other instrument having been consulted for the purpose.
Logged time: 7h44
